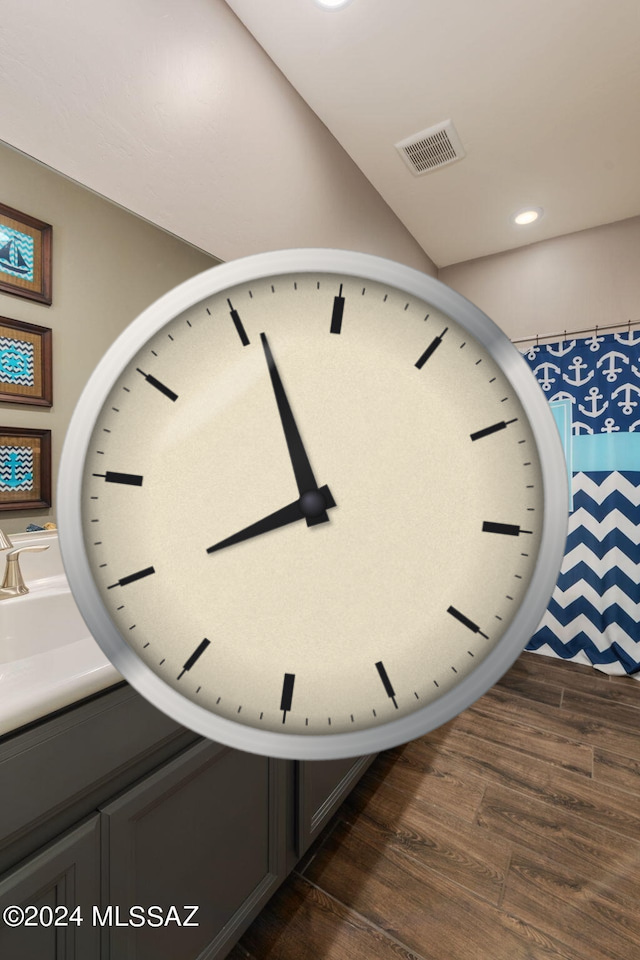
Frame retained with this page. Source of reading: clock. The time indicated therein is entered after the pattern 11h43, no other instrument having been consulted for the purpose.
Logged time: 7h56
